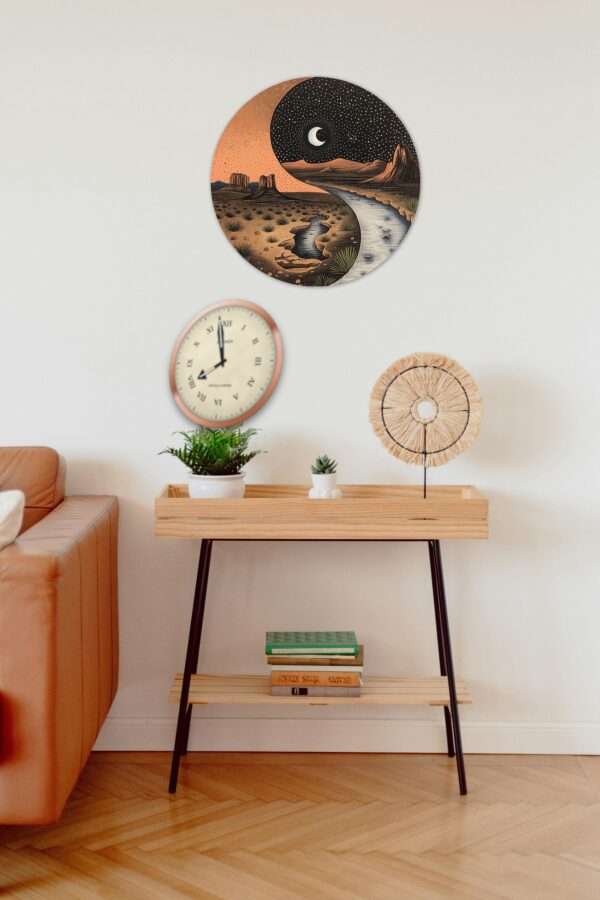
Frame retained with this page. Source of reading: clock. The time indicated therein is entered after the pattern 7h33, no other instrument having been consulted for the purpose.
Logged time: 7h58
